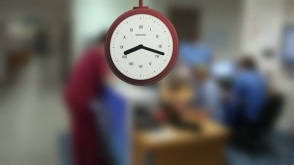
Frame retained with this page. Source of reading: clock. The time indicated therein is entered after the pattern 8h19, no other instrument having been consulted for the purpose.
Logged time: 8h18
